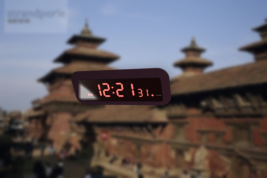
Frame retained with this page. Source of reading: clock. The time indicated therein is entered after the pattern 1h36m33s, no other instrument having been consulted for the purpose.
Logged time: 12h21m31s
